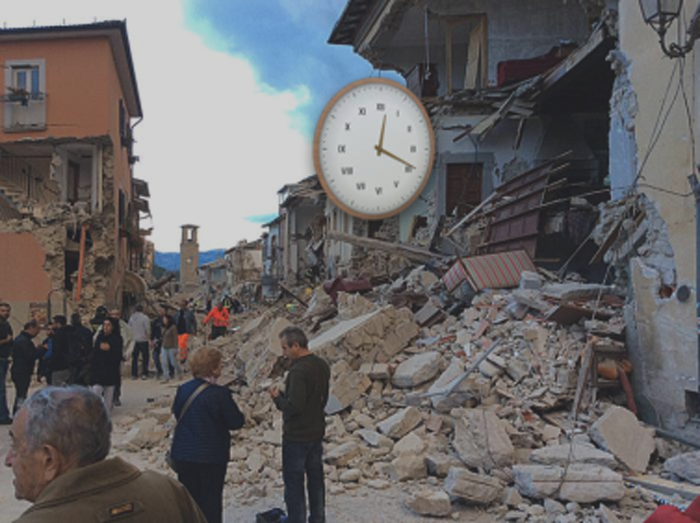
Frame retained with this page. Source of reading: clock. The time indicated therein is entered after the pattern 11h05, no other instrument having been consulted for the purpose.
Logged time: 12h19
